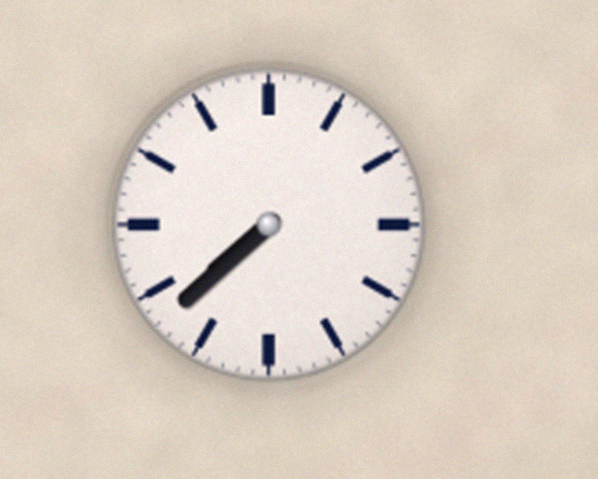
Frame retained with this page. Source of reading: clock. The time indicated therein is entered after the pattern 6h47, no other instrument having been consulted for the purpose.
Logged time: 7h38
